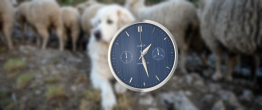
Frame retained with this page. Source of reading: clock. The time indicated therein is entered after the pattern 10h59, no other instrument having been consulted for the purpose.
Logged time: 1h28
